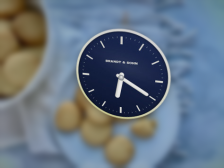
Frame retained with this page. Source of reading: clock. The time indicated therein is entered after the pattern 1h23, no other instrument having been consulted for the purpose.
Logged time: 6h20
